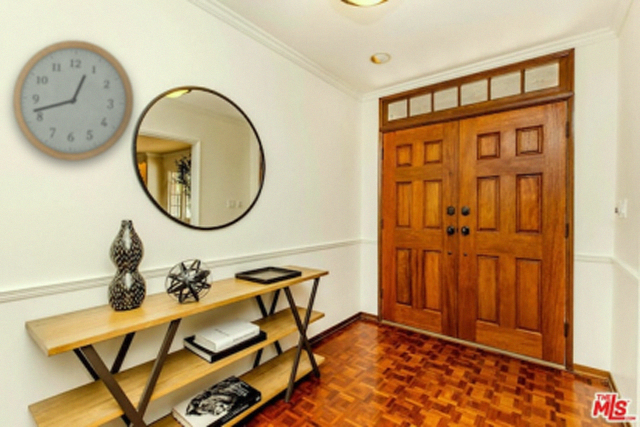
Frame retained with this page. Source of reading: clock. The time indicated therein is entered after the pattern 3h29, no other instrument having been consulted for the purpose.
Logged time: 12h42
